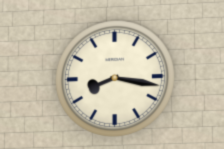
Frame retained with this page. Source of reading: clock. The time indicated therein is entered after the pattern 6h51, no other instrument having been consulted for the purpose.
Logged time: 8h17
